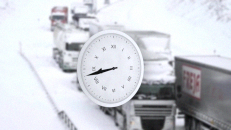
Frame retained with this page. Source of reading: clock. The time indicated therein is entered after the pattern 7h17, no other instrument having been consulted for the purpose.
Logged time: 8h43
